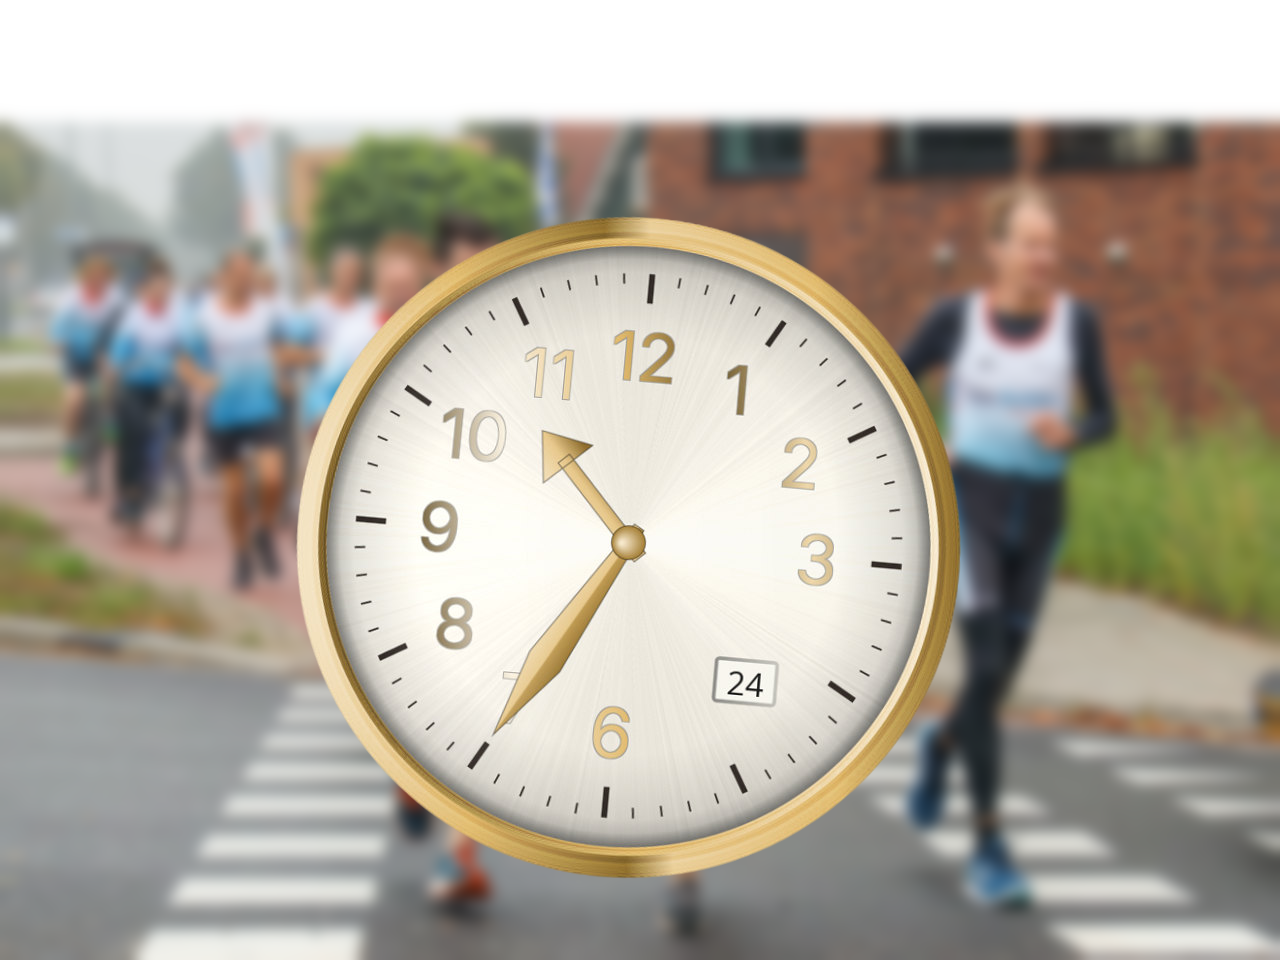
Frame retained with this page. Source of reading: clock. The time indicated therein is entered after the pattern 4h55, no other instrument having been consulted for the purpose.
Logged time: 10h35
